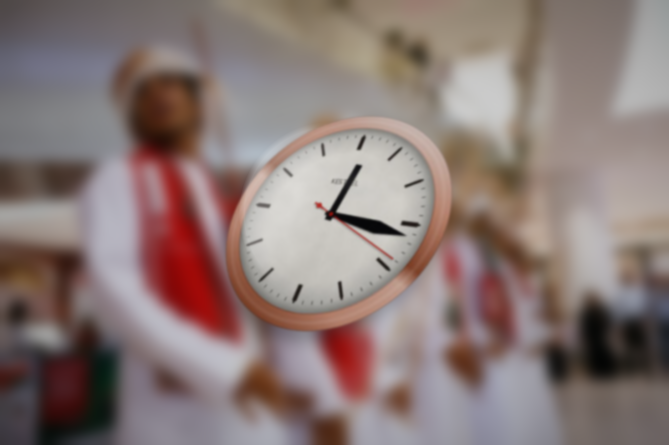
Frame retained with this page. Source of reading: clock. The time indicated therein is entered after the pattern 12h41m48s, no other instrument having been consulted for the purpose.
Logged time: 12h16m19s
